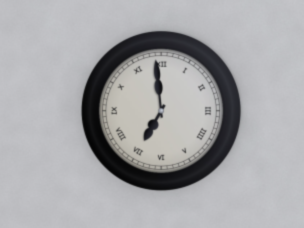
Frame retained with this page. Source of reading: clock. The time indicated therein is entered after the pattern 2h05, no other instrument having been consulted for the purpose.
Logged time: 6h59
